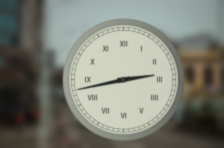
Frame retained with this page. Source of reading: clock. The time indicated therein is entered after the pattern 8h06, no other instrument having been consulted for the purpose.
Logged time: 2h43
